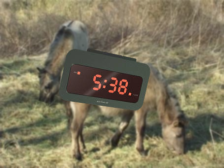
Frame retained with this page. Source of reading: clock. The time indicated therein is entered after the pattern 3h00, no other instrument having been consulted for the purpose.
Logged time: 5h38
